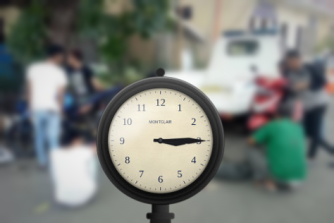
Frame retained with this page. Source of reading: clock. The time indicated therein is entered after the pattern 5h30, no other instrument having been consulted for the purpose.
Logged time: 3h15
